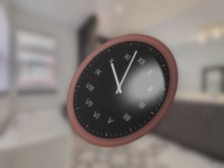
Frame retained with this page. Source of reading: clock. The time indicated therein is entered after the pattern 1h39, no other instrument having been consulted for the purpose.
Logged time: 9h57
